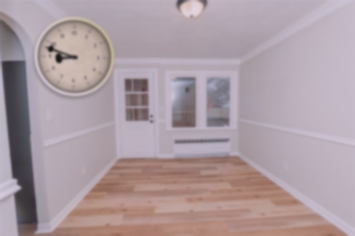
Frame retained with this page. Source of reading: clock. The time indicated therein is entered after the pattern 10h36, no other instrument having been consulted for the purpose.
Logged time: 8h48
